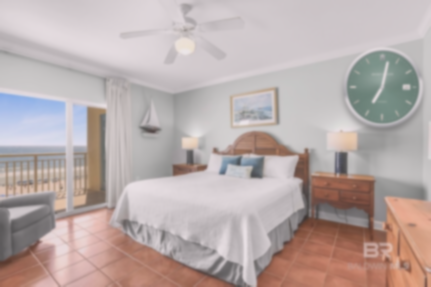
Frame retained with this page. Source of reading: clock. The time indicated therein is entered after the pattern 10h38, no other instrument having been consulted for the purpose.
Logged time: 7h02
